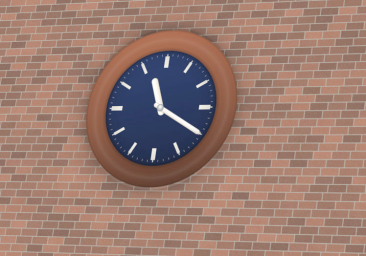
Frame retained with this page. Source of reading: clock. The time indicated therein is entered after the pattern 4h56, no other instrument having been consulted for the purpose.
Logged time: 11h20
